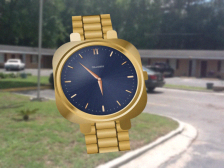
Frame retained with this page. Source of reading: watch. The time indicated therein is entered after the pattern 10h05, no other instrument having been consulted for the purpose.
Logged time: 5h53
